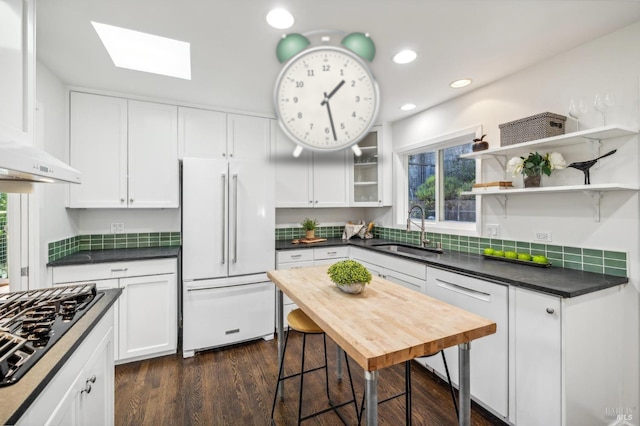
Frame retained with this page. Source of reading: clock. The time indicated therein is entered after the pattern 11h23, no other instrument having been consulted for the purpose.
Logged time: 1h28
